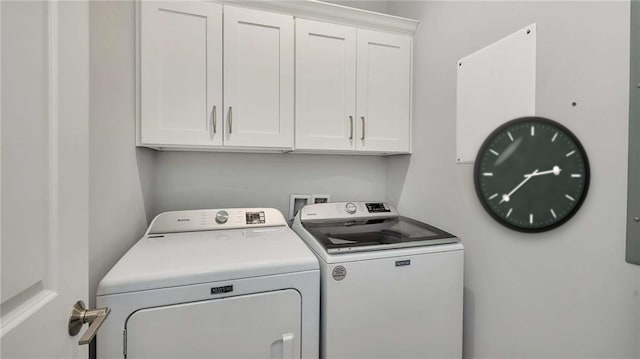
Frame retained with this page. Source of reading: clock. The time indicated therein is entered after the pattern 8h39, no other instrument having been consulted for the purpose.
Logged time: 2h38
